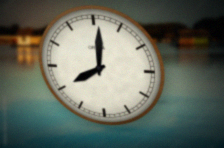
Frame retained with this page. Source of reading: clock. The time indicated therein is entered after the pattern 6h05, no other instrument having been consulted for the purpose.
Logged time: 8h01
